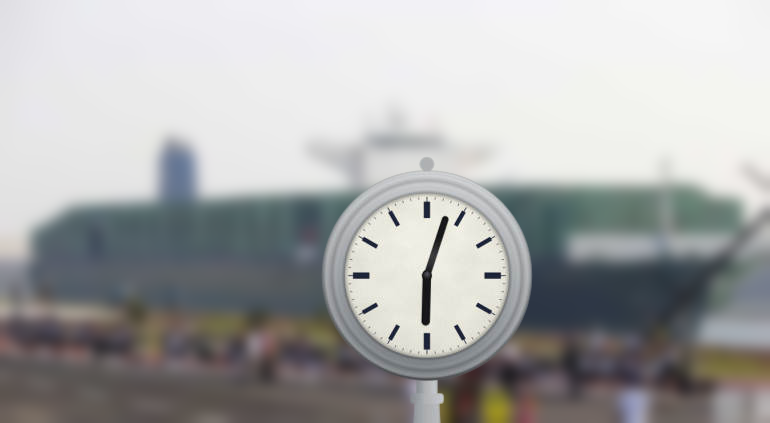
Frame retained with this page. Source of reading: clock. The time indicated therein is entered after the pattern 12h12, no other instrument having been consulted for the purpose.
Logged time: 6h03
